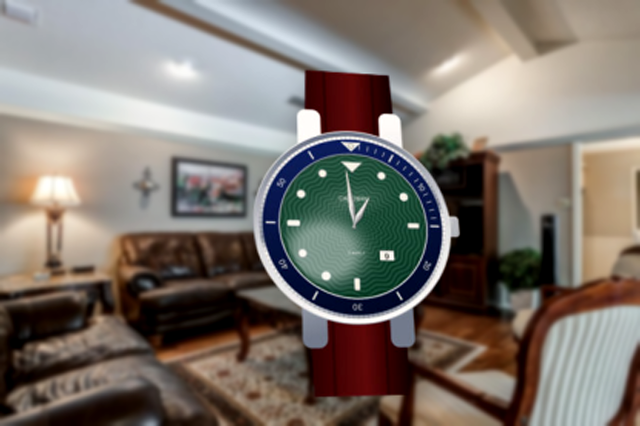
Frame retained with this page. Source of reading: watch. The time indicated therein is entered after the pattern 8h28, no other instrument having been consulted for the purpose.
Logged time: 12h59
